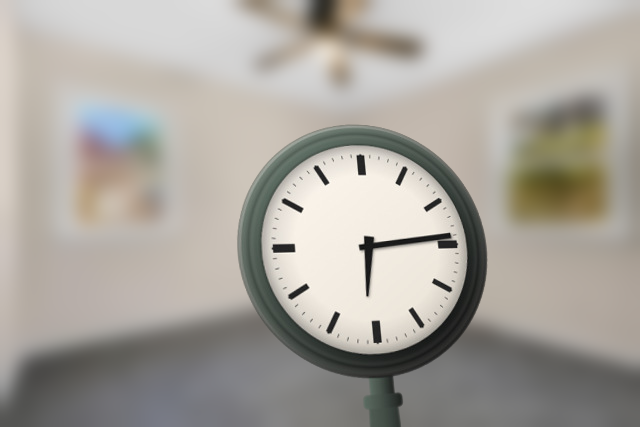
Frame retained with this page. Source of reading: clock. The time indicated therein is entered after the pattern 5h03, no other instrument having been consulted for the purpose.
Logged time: 6h14
